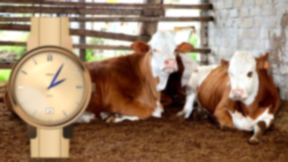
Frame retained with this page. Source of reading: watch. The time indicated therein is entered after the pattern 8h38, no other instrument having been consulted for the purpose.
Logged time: 2h05
